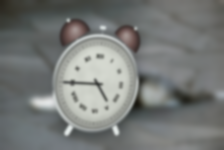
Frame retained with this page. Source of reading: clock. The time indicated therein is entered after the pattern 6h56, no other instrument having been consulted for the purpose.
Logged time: 4h45
